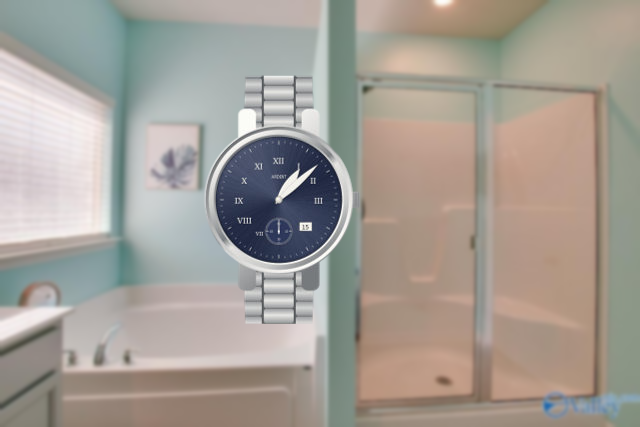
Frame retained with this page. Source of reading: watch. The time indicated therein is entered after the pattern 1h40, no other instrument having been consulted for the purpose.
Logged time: 1h08
